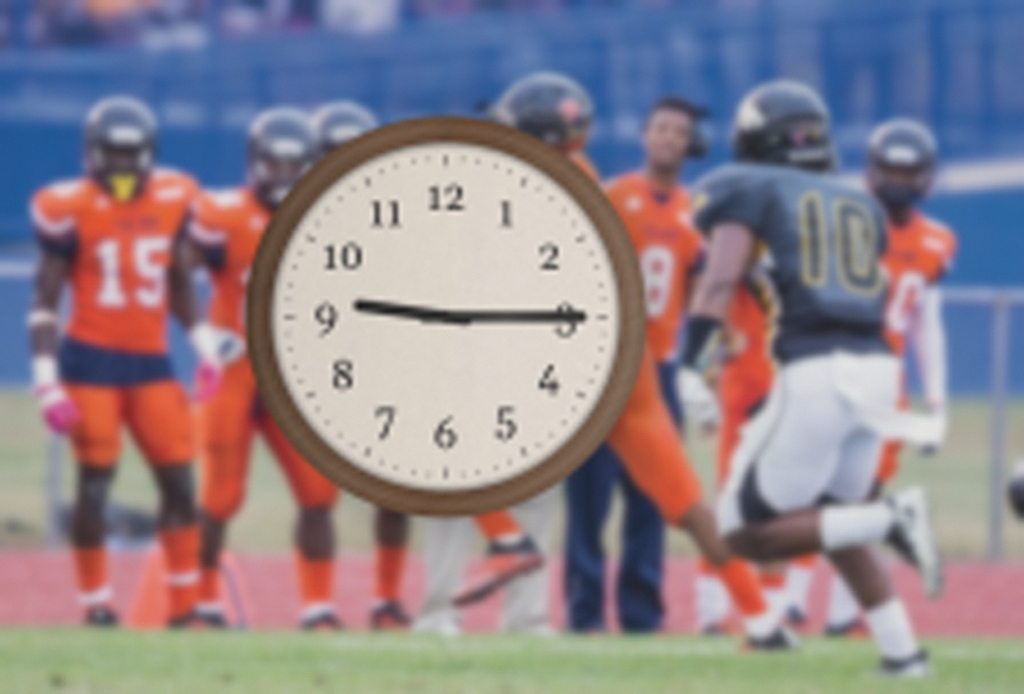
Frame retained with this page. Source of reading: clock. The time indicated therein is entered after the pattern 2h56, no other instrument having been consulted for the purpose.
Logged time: 9h15
